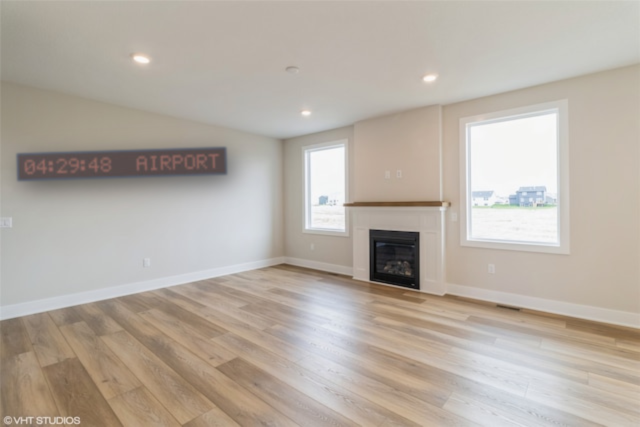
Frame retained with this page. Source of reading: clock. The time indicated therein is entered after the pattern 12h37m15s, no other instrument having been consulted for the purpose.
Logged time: 4h29m48s
